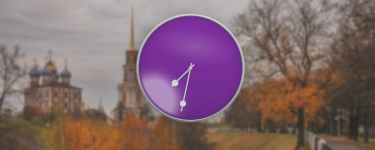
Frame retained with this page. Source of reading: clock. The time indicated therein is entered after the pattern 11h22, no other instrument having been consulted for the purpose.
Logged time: 7h32
